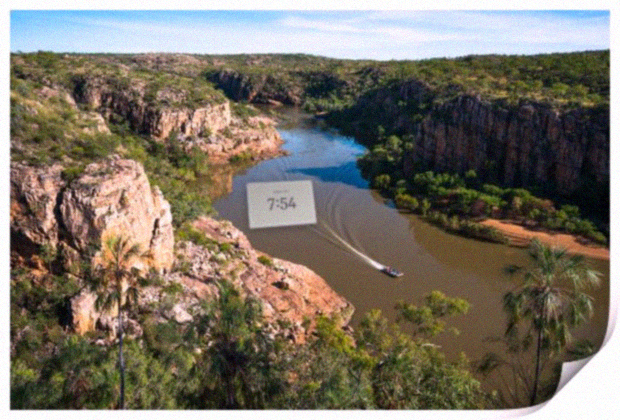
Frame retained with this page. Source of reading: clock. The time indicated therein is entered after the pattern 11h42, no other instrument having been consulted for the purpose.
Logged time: 7h54
